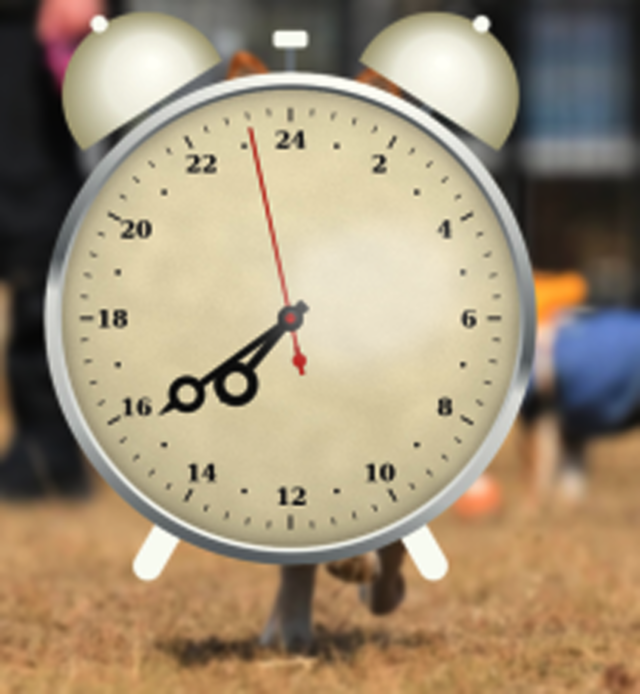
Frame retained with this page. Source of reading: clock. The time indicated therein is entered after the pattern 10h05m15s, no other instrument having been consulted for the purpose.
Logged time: 14h38m58s
